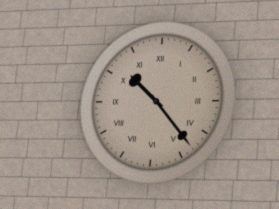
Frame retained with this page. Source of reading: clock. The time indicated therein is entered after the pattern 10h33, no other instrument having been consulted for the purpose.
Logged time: 10h23
